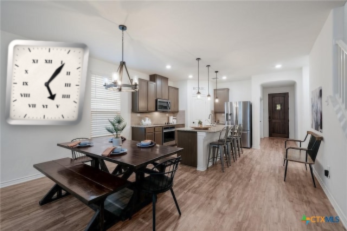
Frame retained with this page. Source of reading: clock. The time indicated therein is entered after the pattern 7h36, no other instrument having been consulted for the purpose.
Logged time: 5h06
